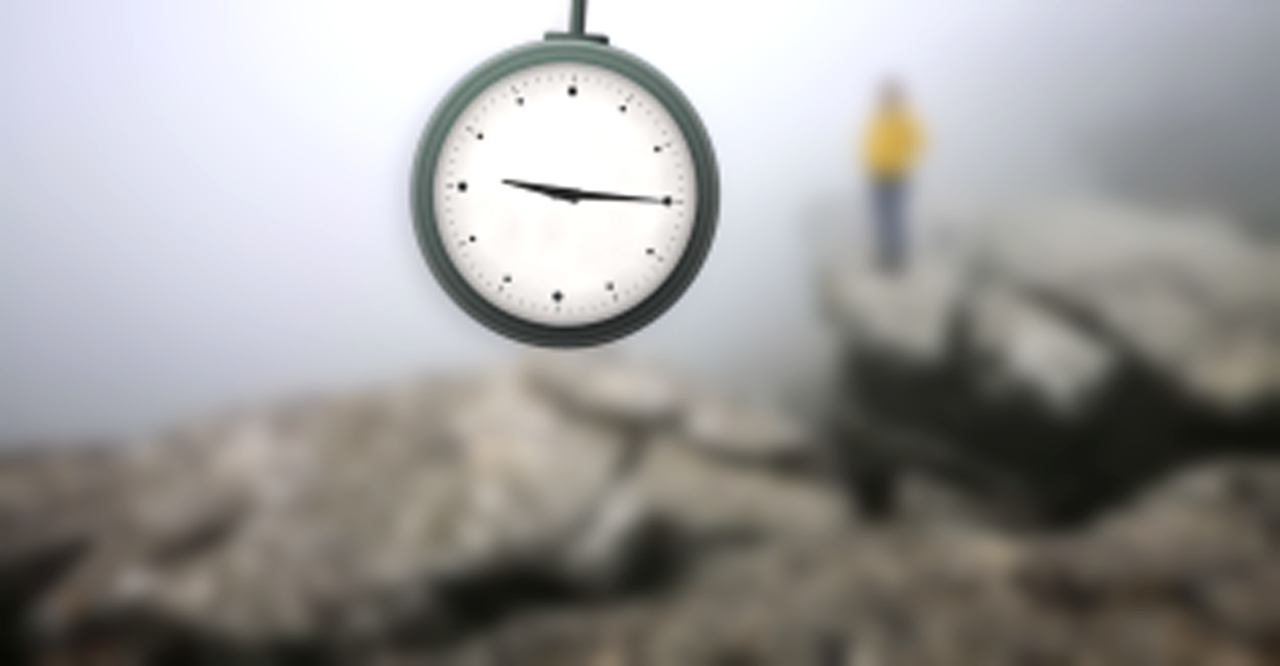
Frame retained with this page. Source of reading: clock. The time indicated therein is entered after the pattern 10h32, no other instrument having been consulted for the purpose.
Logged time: 9h15
